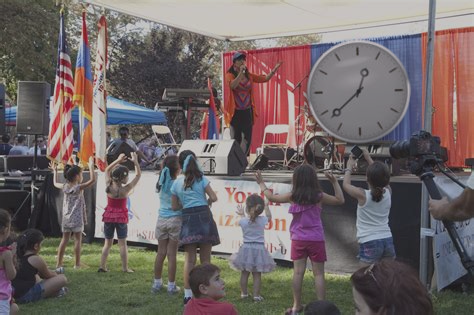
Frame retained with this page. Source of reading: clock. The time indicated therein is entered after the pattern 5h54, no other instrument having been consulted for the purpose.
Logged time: 12h38
